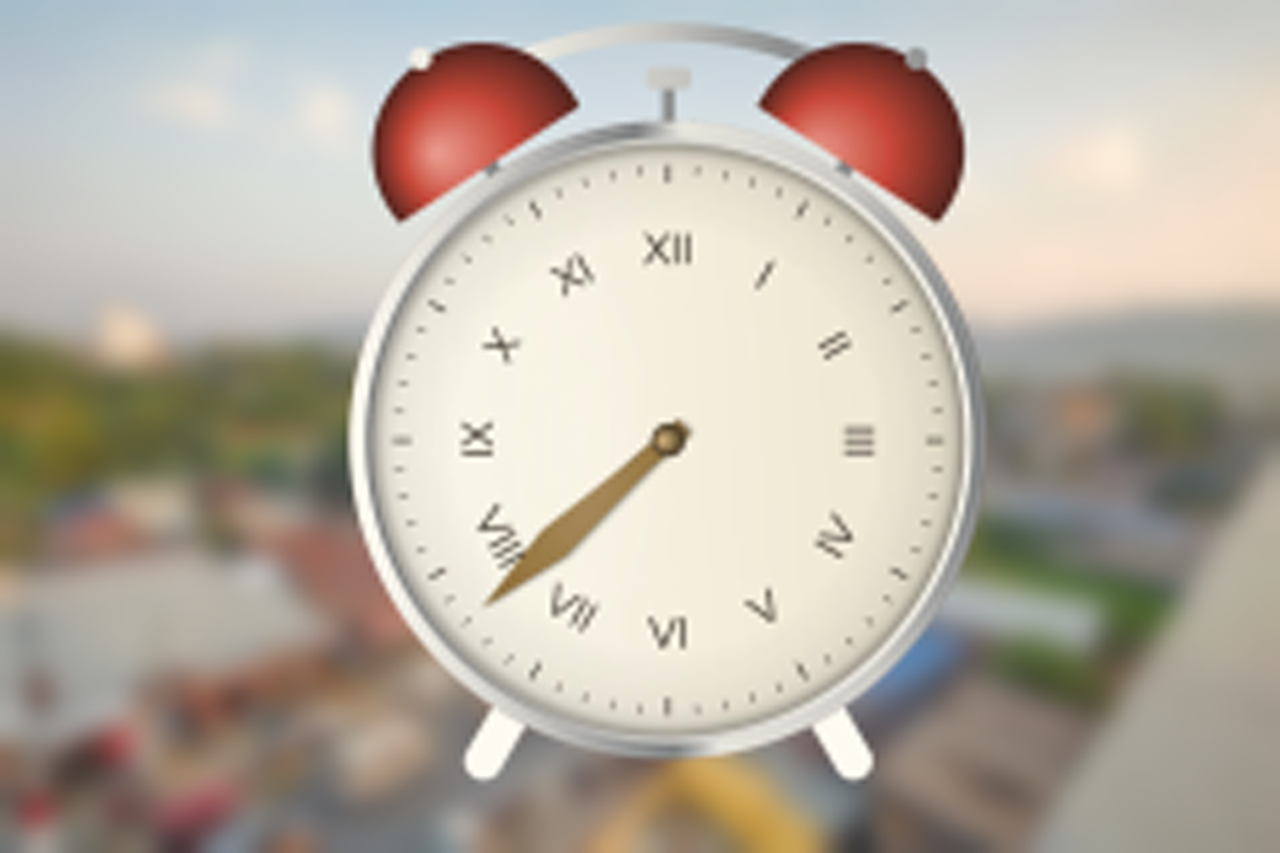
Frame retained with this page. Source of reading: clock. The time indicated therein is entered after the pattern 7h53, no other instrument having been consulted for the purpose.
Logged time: 7h38
